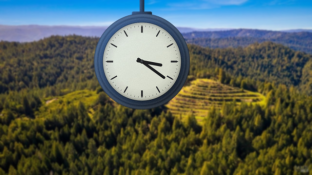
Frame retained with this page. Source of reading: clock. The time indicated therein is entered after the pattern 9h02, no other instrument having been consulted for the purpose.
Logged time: 3h21
